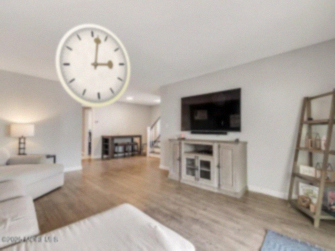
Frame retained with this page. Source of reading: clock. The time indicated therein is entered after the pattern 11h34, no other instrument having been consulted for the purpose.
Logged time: 3h02
